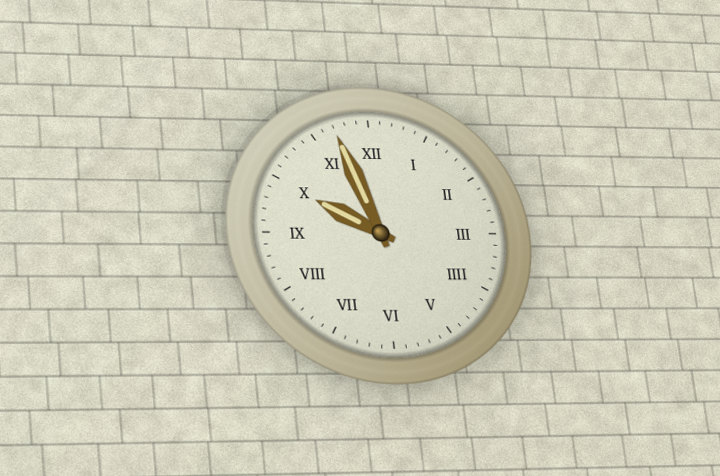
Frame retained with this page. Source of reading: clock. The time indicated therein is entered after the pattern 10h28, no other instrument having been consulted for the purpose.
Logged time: 9h57
